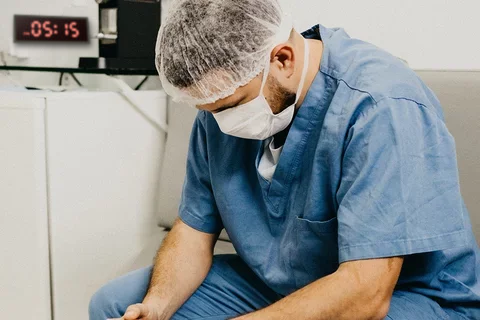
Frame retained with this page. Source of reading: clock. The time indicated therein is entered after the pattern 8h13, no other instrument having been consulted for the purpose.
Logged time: 5h15
